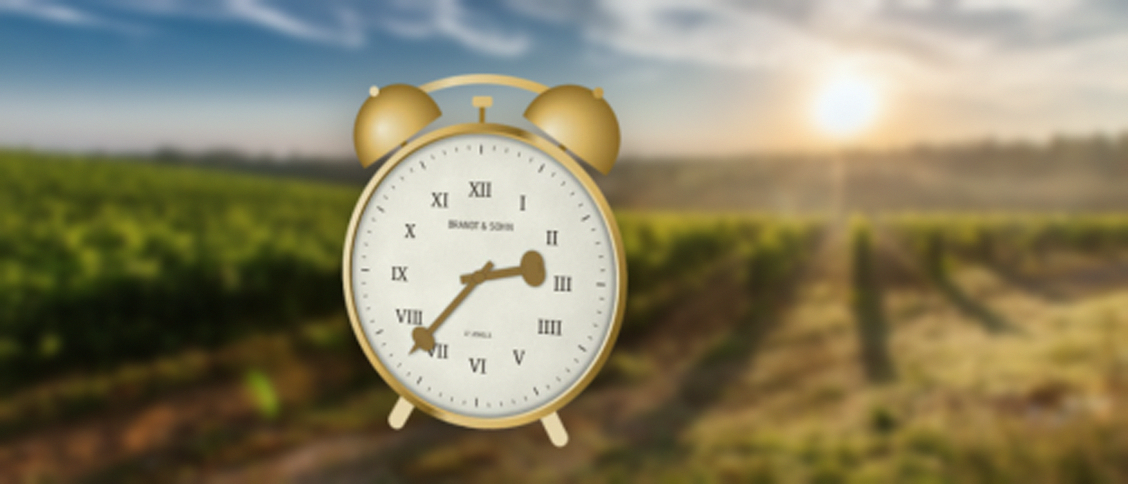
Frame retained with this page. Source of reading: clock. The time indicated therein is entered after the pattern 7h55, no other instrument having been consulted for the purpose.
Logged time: 2h37
